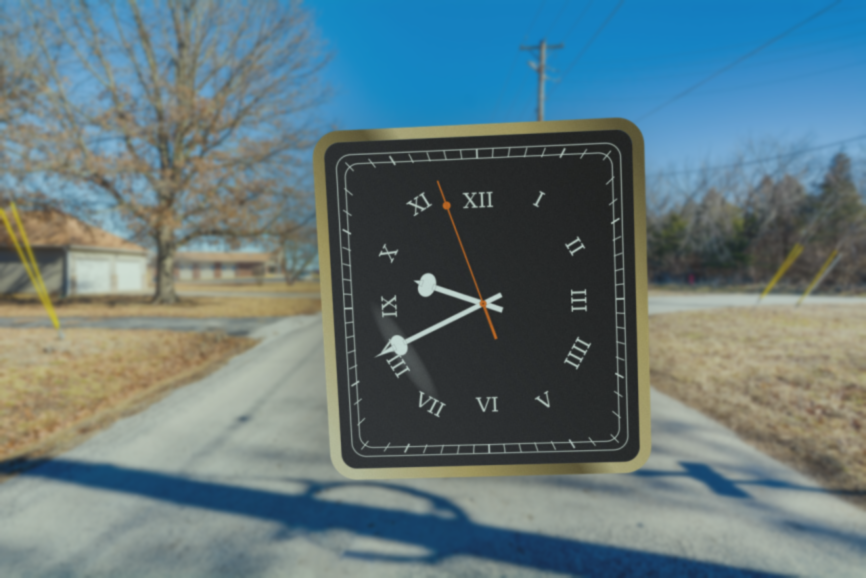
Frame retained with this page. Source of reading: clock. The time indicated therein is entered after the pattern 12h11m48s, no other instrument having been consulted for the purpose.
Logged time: 9h40m57s
